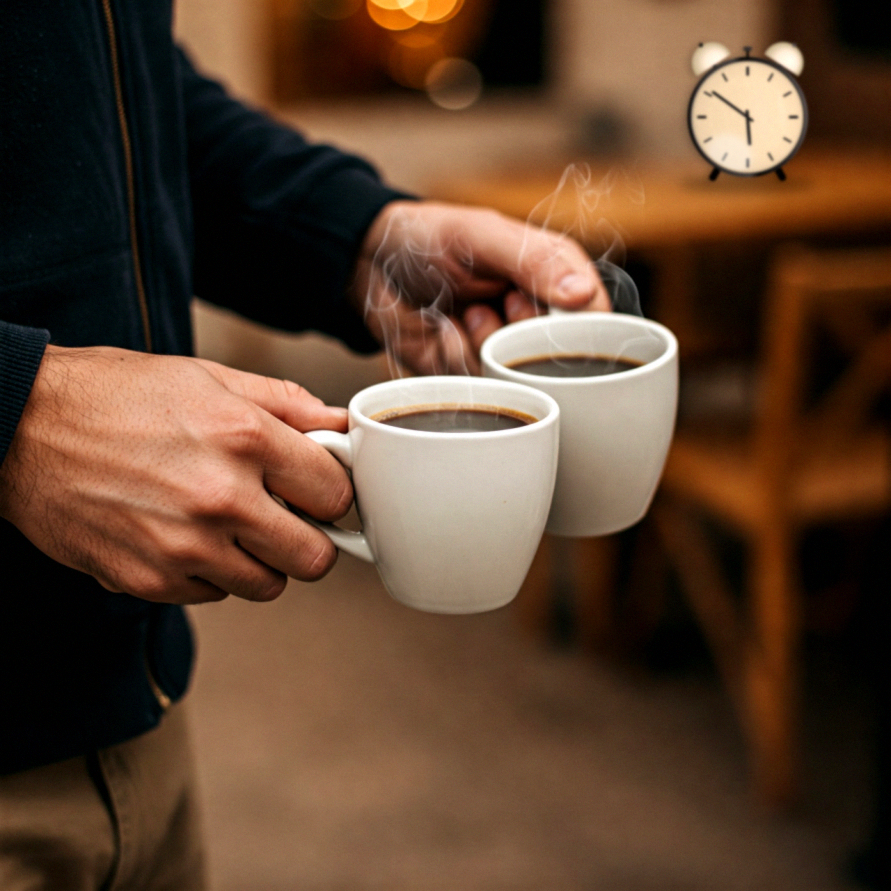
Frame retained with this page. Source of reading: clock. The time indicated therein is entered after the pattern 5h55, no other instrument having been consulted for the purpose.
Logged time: 5h51
